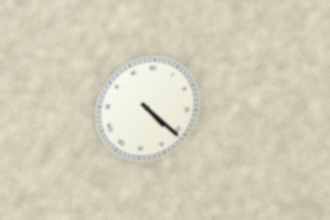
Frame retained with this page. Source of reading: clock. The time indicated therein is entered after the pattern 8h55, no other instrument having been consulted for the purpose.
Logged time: 4h21
